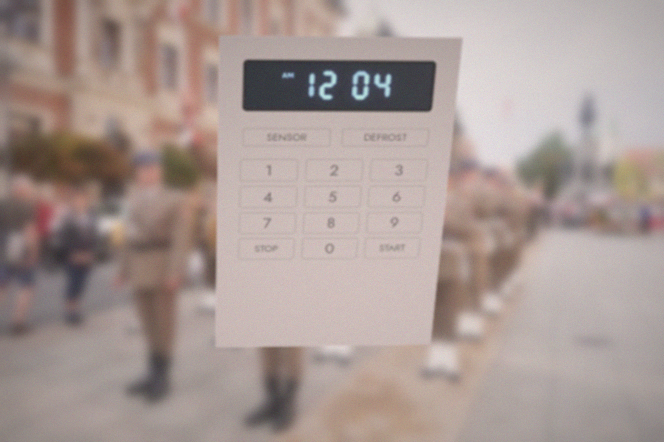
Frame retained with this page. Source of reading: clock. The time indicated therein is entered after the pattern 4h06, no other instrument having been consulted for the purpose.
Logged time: 12h04
